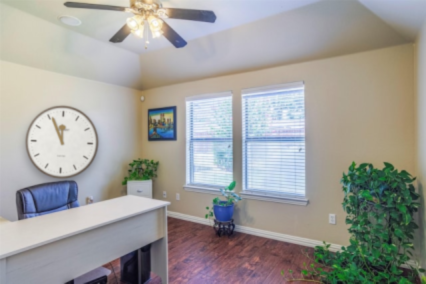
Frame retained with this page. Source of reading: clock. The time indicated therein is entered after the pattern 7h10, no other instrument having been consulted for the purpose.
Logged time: 11h56
